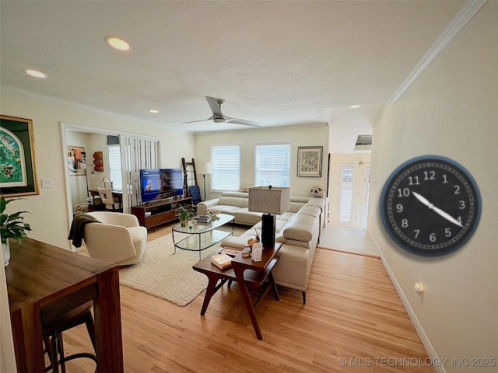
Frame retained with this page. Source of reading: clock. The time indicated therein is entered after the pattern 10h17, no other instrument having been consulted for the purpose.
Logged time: 10h21
